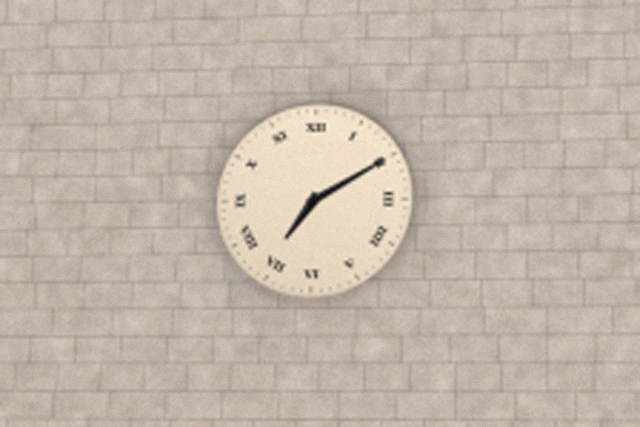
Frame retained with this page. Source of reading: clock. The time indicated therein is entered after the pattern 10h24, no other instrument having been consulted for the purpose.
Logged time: 7h10
